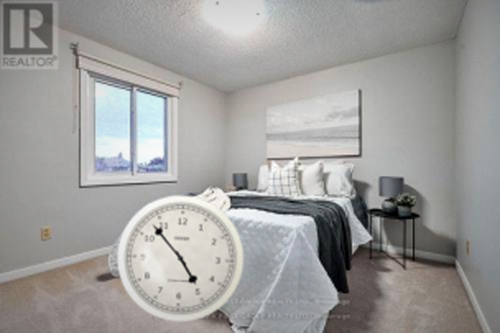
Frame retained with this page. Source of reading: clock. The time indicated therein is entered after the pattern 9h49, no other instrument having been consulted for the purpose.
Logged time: 4h53
